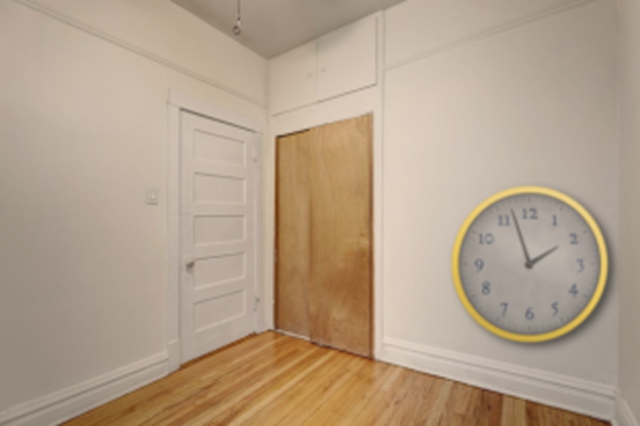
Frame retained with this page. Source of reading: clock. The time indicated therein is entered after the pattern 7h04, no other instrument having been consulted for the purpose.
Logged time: 1h57
